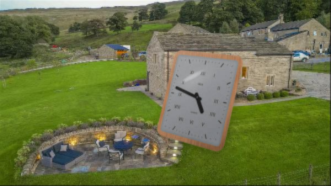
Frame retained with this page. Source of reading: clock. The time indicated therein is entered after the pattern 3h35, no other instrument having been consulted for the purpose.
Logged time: 4h47
